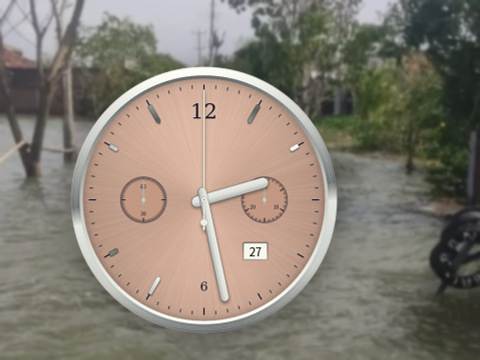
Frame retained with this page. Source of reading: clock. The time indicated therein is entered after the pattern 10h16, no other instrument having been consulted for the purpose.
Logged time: 2h28
